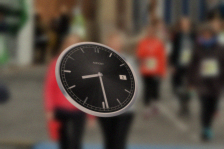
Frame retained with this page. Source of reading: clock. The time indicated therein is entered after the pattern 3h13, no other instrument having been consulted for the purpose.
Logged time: 8h29
